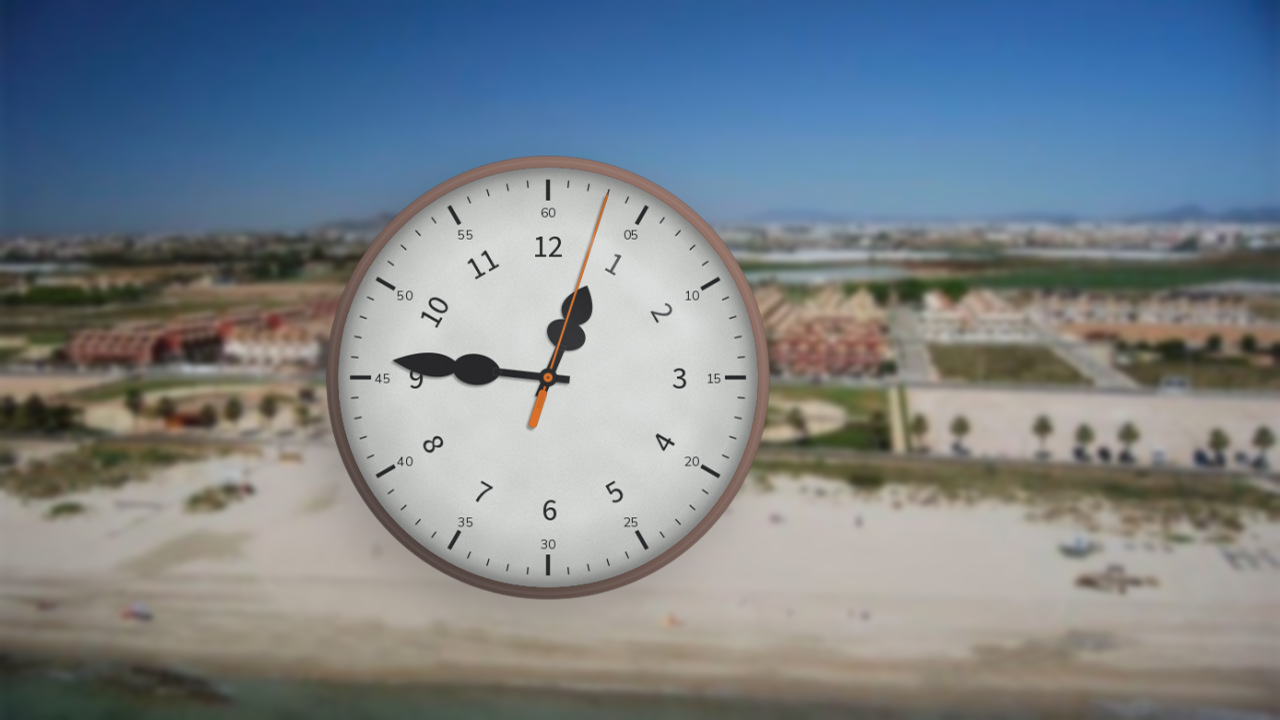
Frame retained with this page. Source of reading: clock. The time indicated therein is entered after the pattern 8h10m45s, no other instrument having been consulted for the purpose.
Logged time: 12h46m03s
